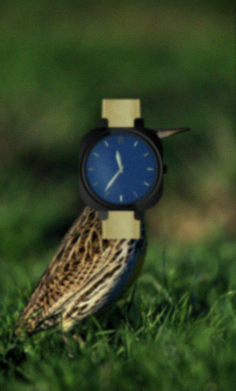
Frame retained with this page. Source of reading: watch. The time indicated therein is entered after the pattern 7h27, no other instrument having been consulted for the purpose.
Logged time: 11h36
